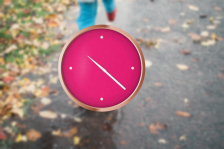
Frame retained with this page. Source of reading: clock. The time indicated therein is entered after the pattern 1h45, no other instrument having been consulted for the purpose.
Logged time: 10h22
